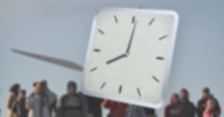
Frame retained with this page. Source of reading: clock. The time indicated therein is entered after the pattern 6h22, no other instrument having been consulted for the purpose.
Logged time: 8h01
